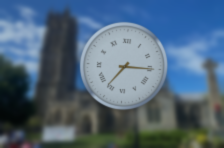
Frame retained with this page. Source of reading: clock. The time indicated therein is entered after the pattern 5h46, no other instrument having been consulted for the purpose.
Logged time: 7h15
